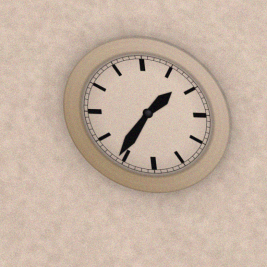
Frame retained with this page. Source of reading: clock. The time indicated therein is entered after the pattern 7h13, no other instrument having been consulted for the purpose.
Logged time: 1h36
